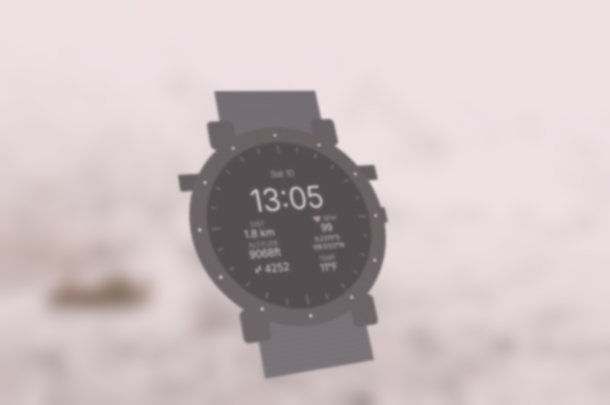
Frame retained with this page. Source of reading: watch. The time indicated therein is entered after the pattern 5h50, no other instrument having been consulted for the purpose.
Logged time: 13h05
